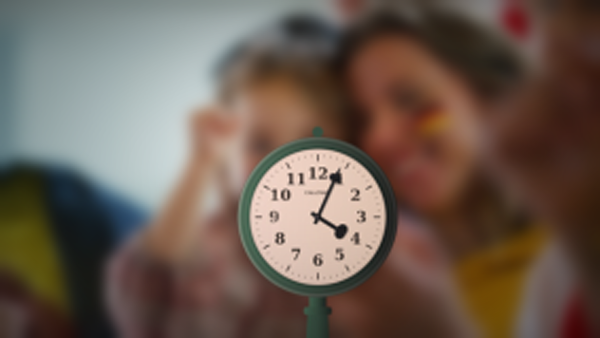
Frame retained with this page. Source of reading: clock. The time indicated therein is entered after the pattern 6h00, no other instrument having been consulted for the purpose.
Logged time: 4h04
